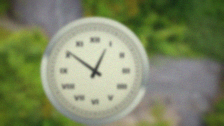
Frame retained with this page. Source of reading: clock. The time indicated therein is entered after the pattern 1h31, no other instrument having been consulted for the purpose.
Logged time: 12h51
